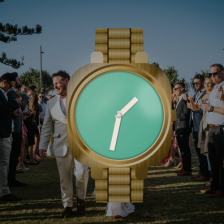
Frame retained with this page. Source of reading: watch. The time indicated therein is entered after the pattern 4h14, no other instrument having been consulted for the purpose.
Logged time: 1h32
